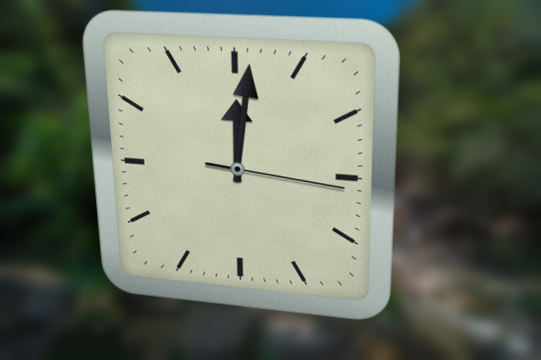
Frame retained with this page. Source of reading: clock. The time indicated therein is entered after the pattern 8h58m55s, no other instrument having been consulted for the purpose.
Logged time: 12h01m16s
